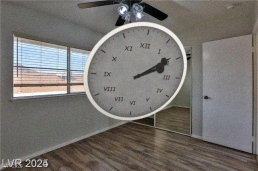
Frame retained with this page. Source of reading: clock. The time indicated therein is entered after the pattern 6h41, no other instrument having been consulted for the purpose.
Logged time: 2h09
